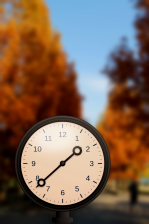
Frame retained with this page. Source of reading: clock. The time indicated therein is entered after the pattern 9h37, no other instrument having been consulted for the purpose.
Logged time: 1h38
